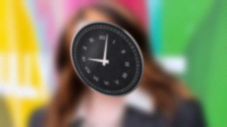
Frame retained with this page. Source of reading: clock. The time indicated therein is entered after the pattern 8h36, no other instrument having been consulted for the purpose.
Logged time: 9h02
